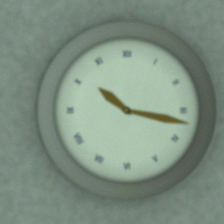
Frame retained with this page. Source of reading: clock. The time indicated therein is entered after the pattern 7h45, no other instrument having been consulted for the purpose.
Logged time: 10h17
